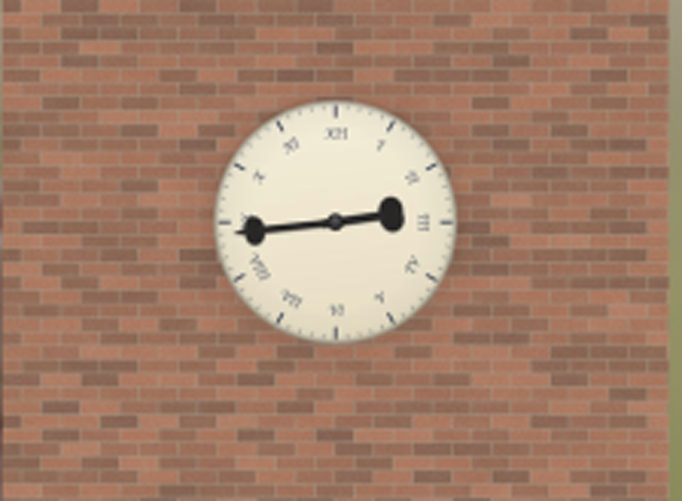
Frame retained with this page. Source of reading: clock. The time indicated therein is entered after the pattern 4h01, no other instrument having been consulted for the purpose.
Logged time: 2h44
